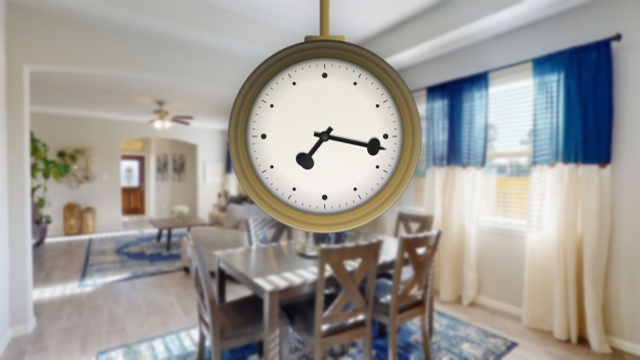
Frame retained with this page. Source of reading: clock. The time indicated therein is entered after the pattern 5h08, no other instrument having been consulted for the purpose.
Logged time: 7h17
